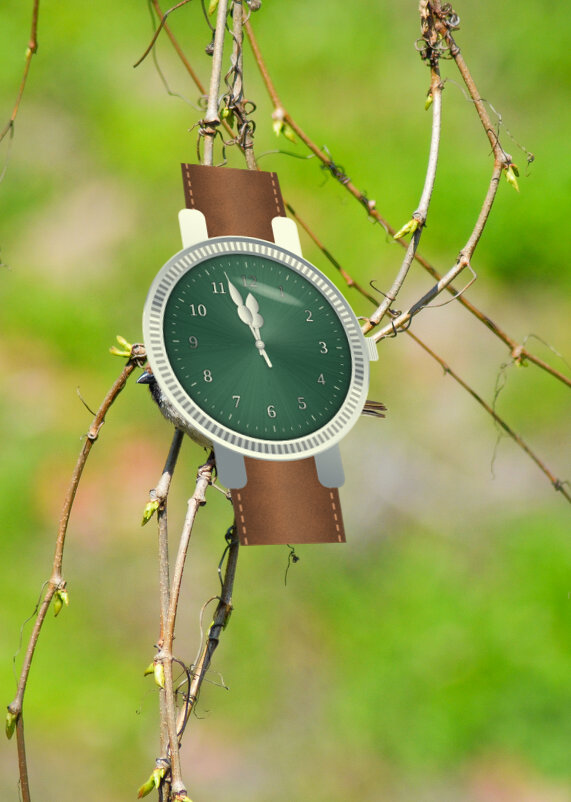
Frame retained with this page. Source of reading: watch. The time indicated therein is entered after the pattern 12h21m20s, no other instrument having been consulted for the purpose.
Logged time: 11h56m57s
